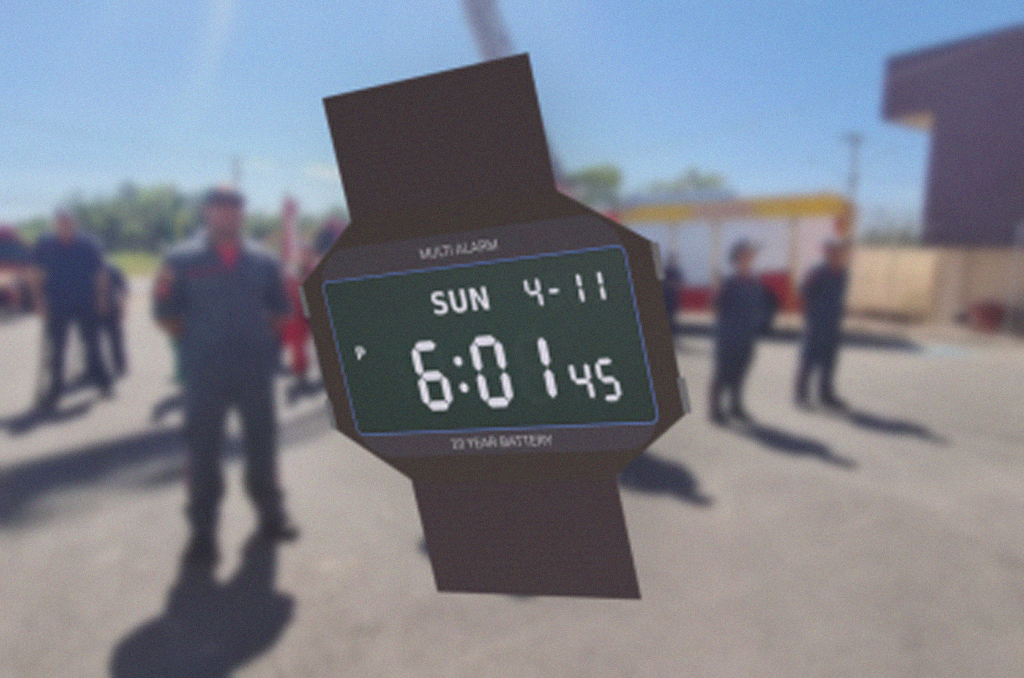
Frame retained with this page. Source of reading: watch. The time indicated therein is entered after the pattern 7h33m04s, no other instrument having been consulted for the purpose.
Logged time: 6h01m45s
